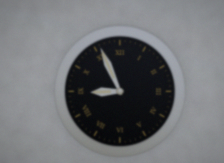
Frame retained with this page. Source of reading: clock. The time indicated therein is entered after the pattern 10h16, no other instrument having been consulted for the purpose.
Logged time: 8h56
